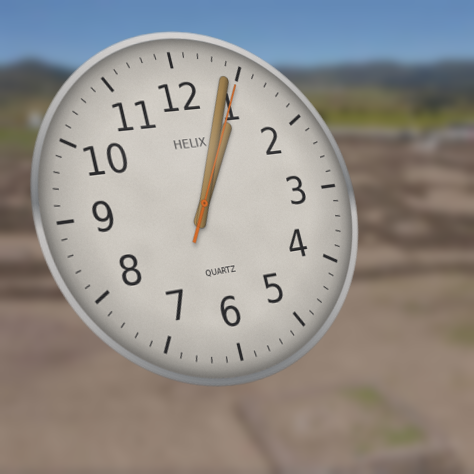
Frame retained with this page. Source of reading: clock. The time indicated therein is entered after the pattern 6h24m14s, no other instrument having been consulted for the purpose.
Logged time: 1h04m05s
